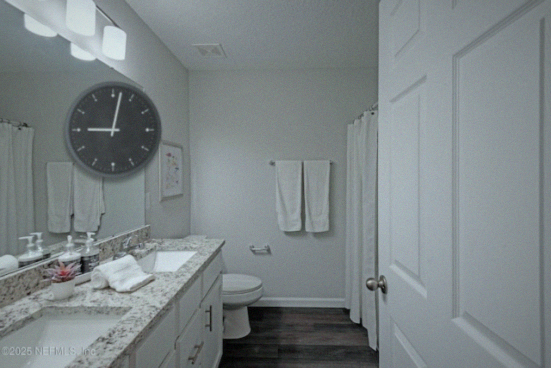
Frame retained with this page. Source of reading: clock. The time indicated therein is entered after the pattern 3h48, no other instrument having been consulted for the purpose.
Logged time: 9h02
